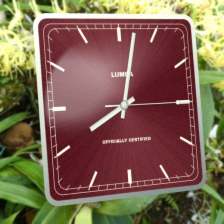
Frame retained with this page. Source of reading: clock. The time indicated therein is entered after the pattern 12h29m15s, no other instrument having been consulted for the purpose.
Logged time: 8h02m15s
